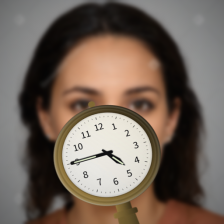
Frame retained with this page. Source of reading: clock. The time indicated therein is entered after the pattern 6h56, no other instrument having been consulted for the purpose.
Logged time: 4h45
